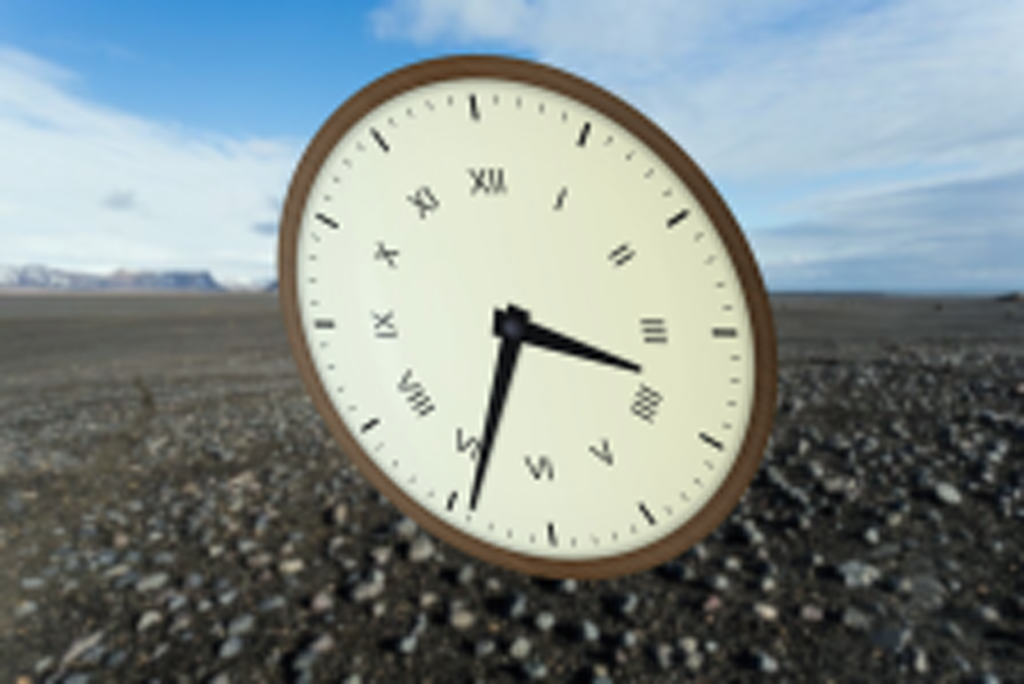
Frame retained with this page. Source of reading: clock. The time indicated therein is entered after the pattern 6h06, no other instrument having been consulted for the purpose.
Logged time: 3h34
